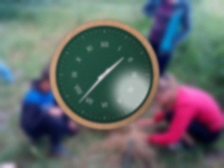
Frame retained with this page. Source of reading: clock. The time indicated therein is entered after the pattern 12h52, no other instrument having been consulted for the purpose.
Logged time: 1h37
